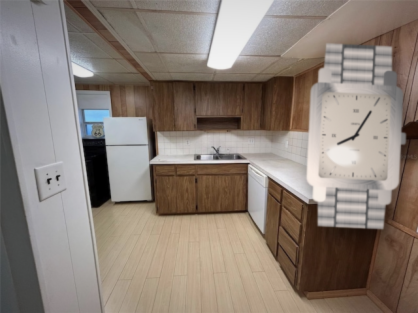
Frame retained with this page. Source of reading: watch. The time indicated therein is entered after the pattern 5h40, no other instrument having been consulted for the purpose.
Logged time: 8h05
